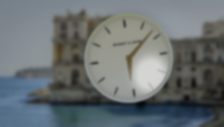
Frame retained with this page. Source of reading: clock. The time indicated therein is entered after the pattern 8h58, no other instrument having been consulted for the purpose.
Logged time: 6h08
